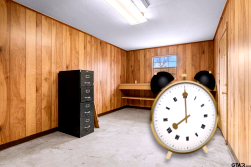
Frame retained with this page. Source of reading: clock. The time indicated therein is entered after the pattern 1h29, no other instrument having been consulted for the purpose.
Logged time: 8h00
